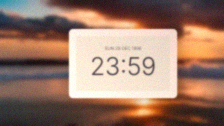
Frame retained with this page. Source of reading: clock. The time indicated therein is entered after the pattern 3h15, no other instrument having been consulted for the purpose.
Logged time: 23h59
